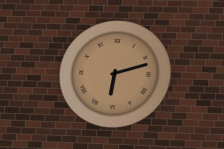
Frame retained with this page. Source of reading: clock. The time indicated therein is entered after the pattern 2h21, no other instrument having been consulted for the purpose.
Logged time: 6h12
